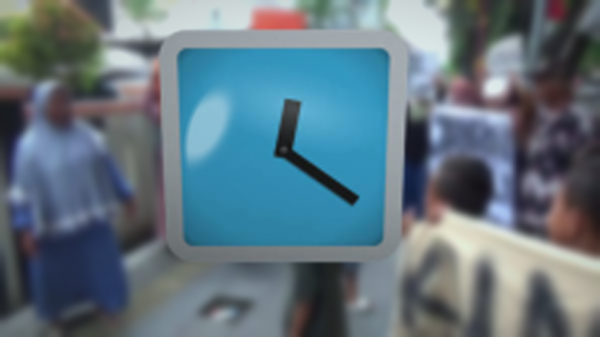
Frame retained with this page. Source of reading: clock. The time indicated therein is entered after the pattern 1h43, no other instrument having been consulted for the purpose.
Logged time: 12h21
